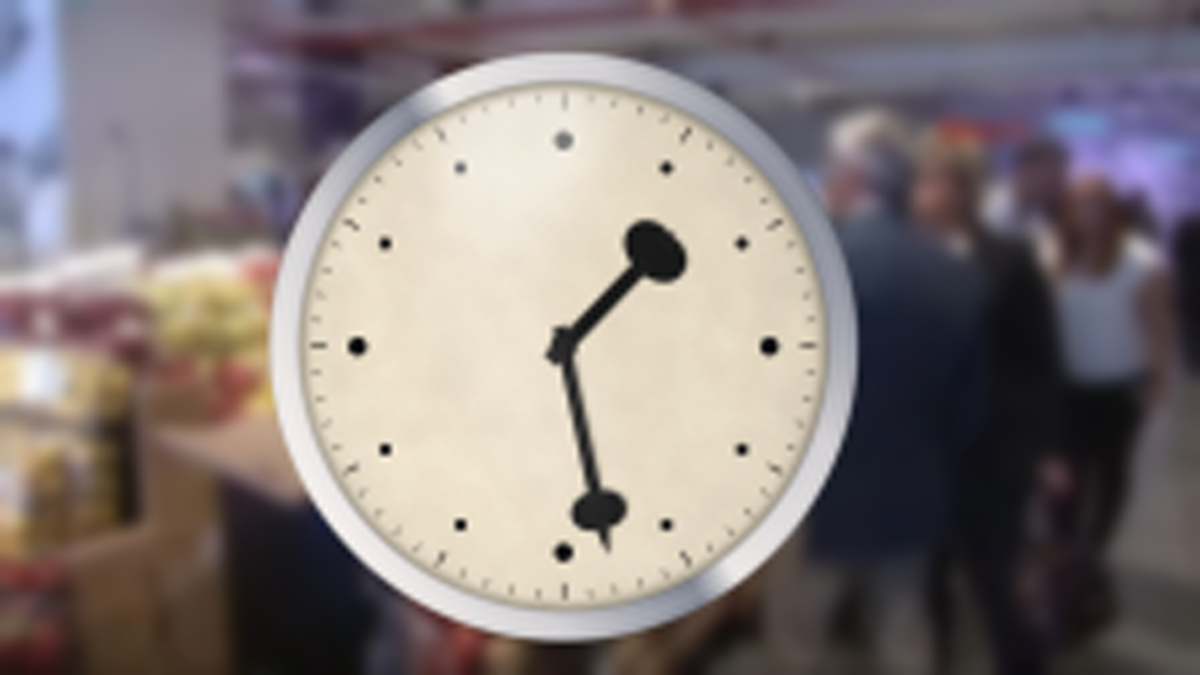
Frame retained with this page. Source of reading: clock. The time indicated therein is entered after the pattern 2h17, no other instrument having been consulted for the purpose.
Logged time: 1h28
